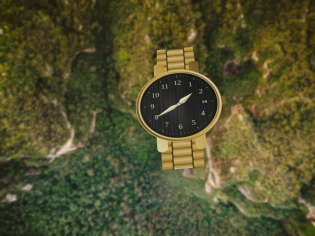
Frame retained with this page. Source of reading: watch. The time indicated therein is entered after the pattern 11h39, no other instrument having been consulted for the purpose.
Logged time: 1h40
